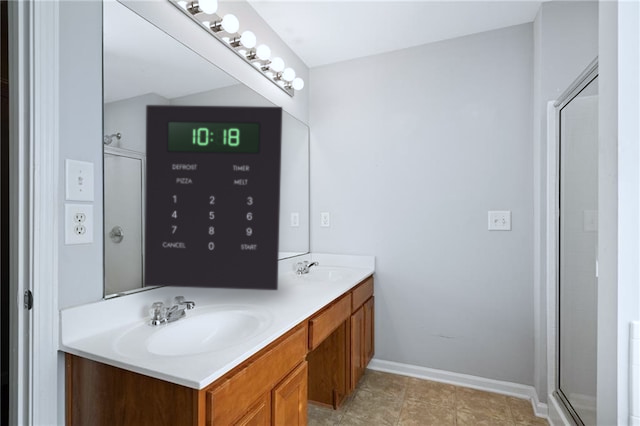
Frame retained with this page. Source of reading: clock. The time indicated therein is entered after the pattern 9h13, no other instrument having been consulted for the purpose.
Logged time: 10h18
